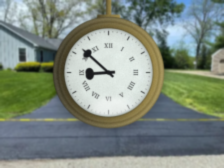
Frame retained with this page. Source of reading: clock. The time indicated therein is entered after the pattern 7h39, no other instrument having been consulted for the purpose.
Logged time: 8h52
